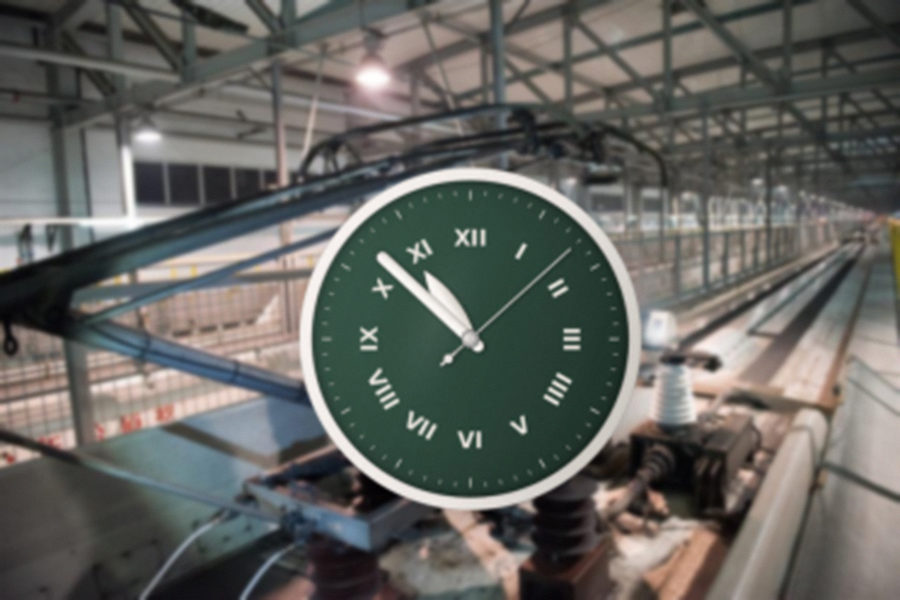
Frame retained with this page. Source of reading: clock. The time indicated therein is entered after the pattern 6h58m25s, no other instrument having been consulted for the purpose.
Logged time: 10h52m08s
